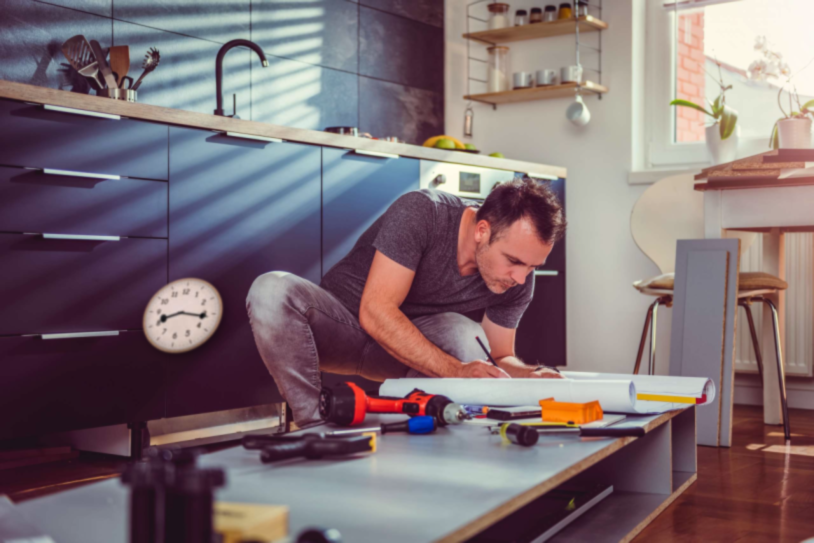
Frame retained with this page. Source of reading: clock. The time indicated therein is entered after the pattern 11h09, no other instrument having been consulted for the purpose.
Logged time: 8h16
